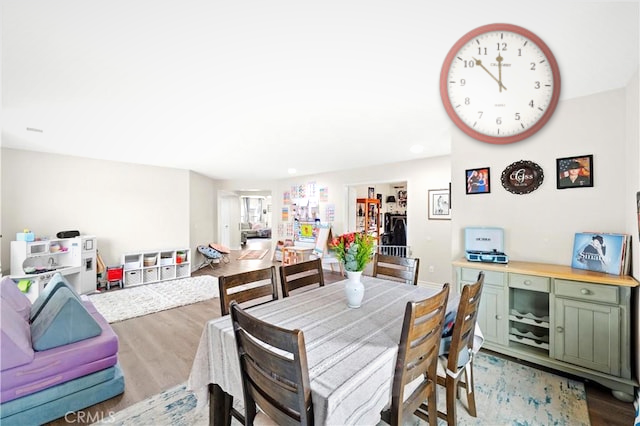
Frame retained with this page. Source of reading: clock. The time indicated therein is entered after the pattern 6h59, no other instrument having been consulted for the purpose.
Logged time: 11h52
